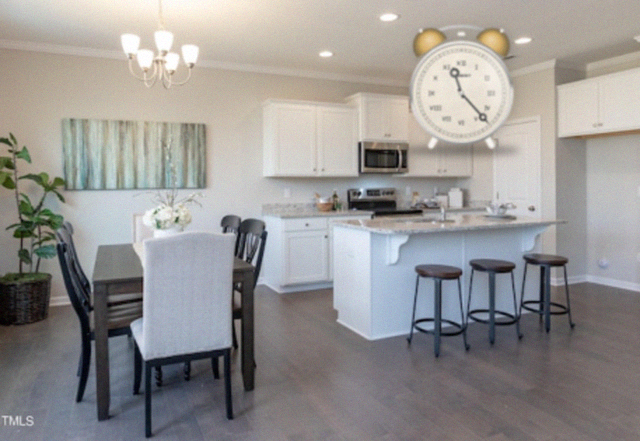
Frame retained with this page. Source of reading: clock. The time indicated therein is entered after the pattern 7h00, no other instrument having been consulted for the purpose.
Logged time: 11h23
